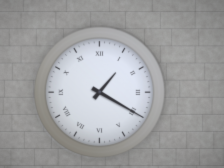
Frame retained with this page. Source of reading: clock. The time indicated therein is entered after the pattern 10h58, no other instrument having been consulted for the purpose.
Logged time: 1h20
